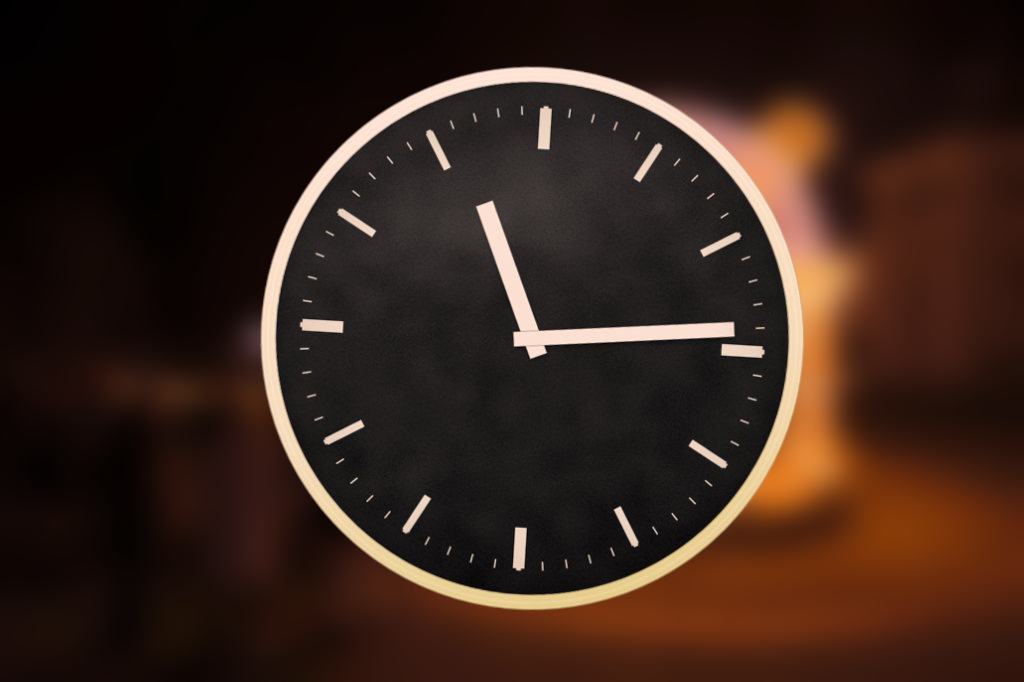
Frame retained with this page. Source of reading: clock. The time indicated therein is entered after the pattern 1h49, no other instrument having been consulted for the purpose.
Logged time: 11h14
